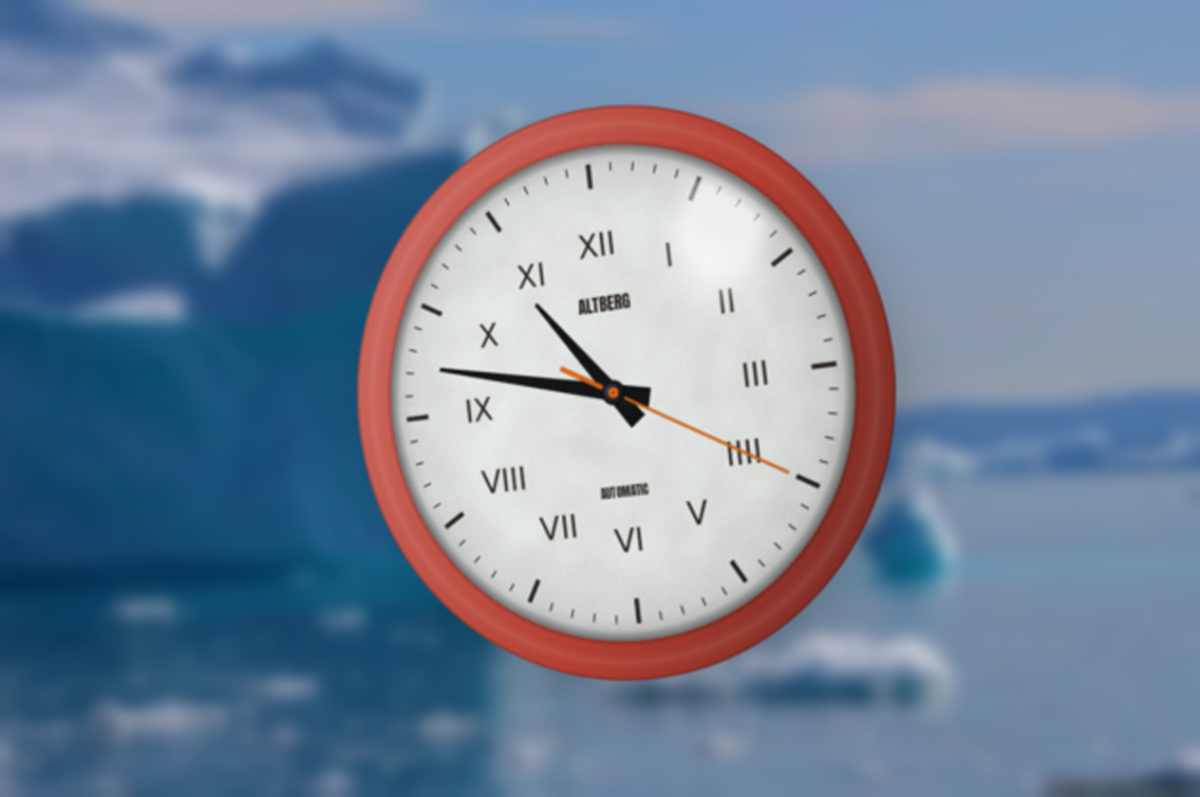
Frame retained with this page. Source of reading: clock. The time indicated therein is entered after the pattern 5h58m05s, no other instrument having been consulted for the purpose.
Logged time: 10h47m20s
